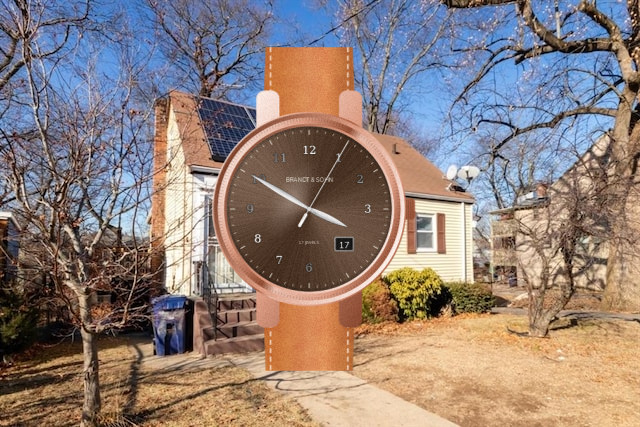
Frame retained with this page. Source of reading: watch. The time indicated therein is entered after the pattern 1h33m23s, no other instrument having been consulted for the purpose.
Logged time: 3h50m05s
